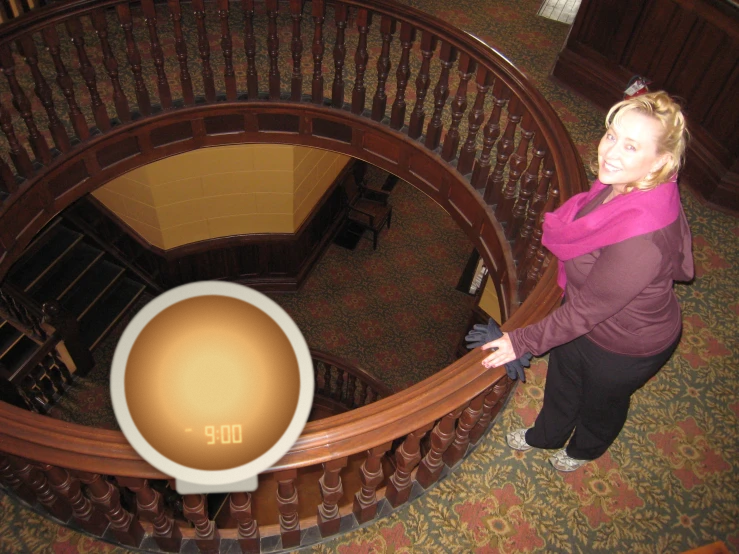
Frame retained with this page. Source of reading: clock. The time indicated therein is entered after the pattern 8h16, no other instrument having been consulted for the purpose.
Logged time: 9h00
